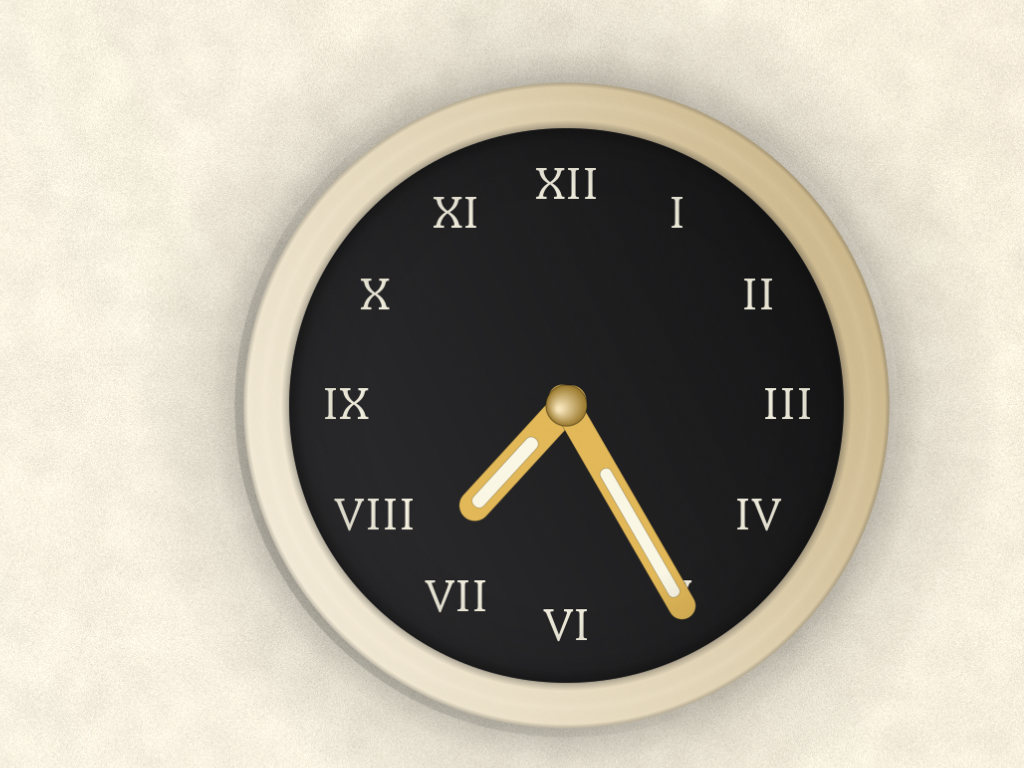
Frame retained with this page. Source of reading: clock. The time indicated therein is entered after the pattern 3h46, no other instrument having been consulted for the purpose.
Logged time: 7h25
